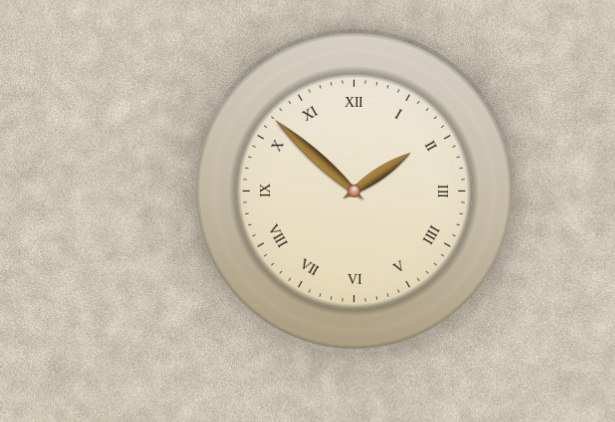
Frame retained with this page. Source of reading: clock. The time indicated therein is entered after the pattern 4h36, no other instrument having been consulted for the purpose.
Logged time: 1h52
